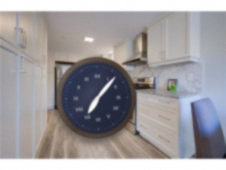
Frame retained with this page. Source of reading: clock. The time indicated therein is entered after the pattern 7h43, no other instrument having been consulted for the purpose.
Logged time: 7h07
